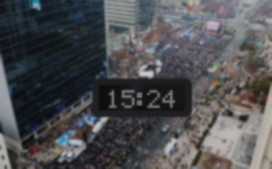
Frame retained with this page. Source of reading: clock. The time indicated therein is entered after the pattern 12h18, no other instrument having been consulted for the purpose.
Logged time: 15h24
